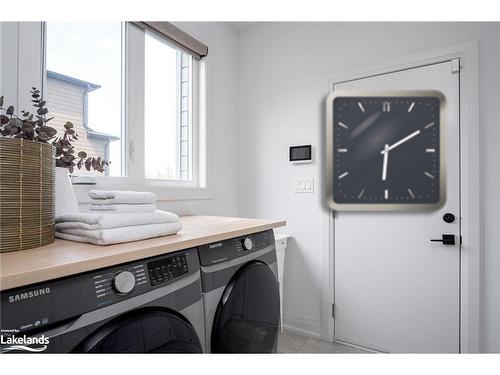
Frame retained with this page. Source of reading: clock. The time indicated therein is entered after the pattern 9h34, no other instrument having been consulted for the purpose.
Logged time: 6h10
